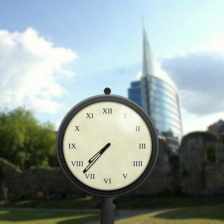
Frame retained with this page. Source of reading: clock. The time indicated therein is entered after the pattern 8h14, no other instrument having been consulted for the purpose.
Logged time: 7h37
